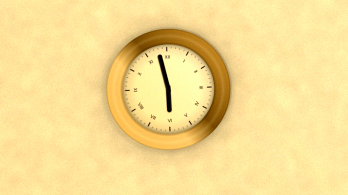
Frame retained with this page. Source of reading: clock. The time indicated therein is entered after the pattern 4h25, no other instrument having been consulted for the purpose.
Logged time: 5h58
